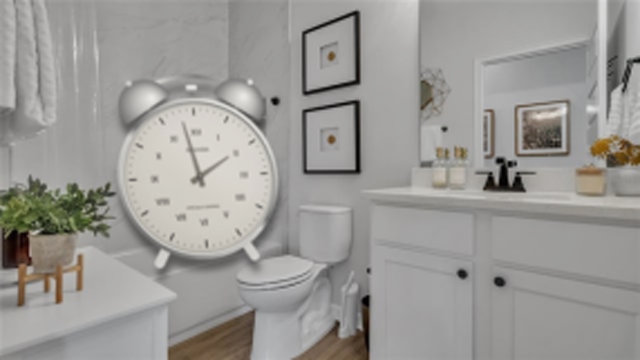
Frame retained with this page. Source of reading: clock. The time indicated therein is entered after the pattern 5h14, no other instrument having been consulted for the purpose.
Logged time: 1h58
